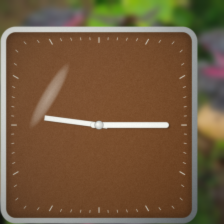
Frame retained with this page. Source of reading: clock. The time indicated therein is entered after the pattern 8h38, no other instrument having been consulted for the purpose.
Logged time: 9h15
